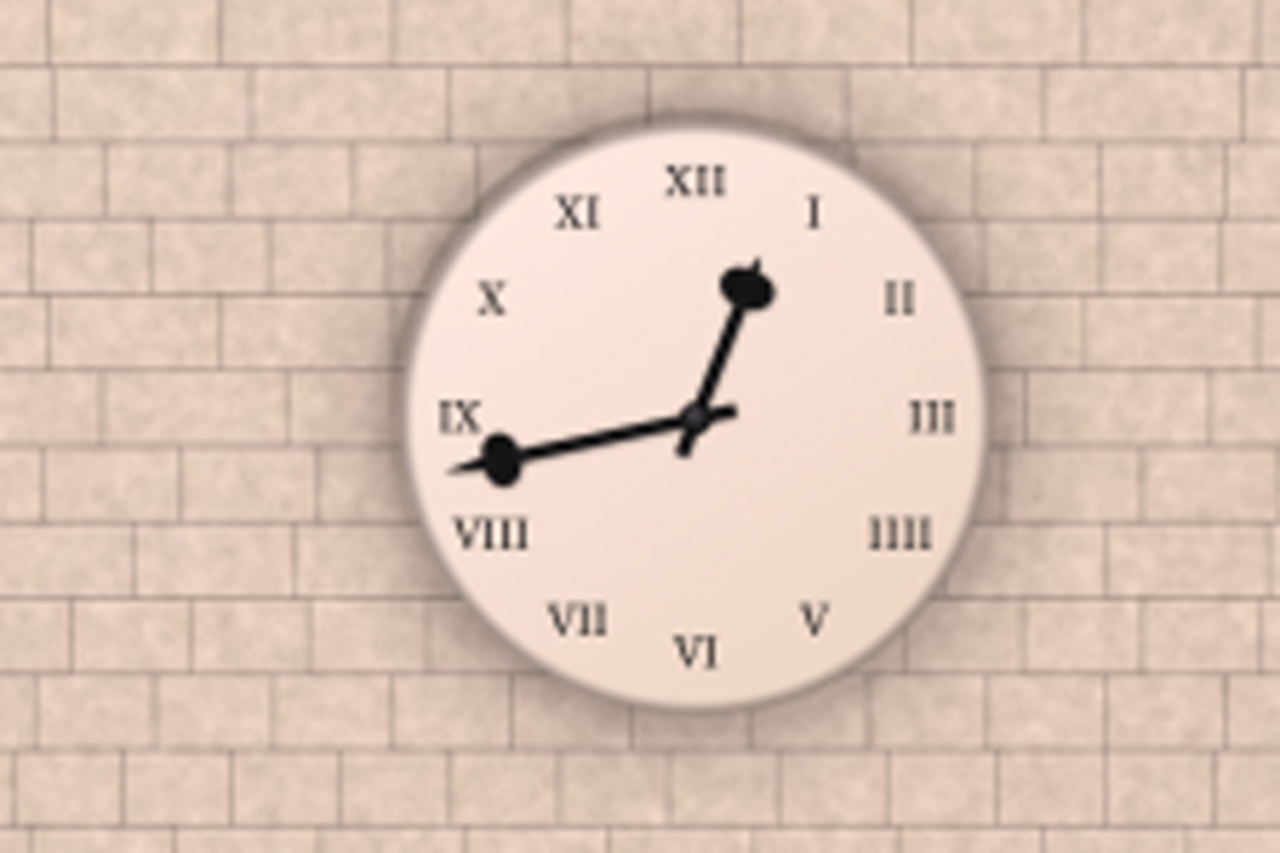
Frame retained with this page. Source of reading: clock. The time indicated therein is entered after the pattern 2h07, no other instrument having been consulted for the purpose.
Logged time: 12h43
